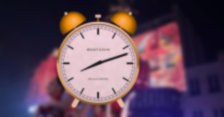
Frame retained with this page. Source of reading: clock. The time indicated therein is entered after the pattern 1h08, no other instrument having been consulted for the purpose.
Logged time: 8h12
